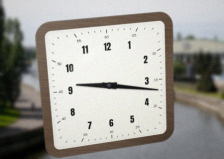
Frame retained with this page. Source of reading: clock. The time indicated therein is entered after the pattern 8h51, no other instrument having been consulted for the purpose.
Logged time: 9h17
